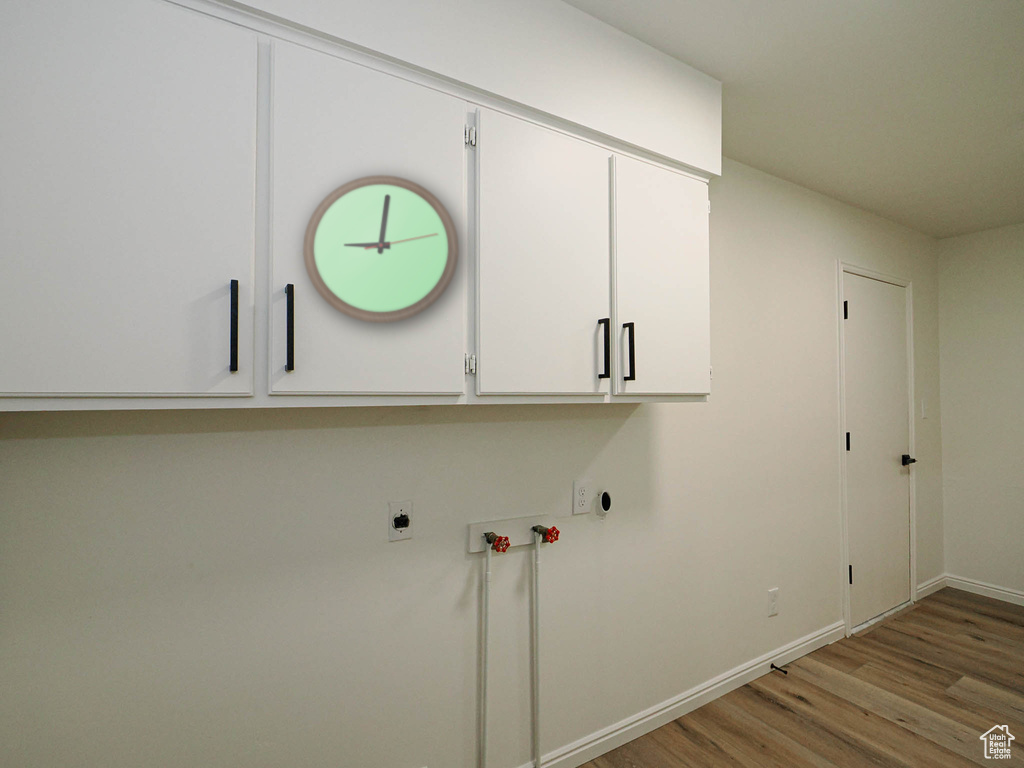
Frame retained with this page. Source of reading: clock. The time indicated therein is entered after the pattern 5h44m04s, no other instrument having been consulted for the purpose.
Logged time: 9h01m13s
